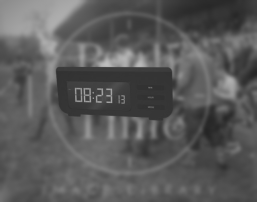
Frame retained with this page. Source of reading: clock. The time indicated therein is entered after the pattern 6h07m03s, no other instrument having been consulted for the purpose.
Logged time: 8h23m13s
